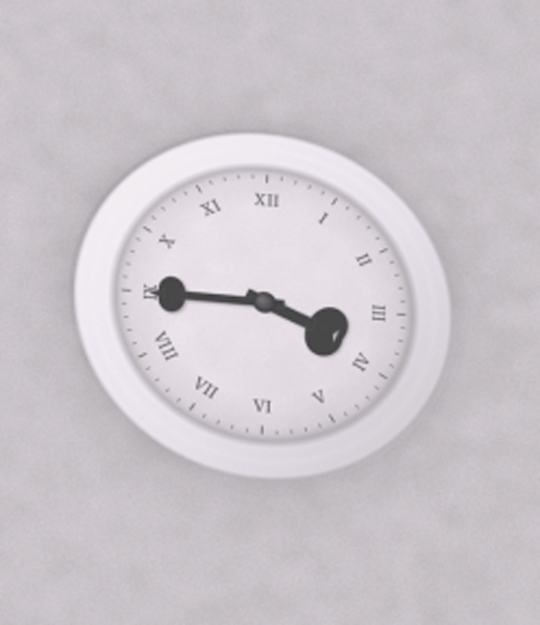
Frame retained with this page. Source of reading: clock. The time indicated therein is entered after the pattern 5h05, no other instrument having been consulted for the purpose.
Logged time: 3h45
